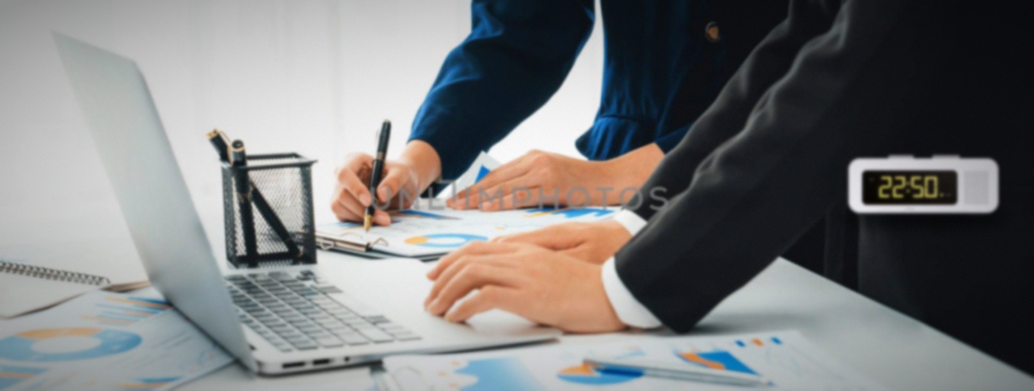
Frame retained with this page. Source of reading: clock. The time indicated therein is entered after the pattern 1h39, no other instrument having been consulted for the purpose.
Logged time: 22h50
